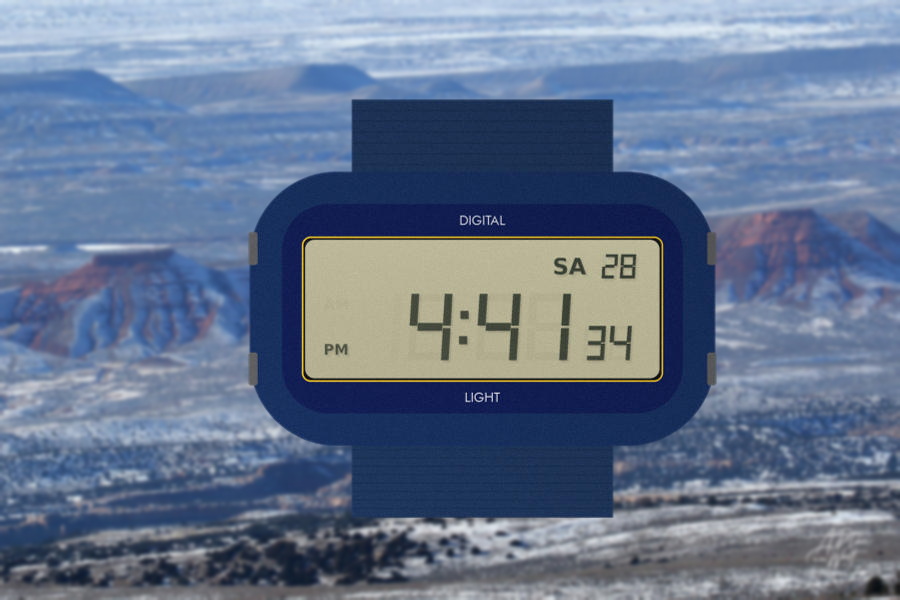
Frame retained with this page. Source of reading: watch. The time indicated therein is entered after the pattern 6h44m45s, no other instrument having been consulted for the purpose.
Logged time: 4h41m34s
